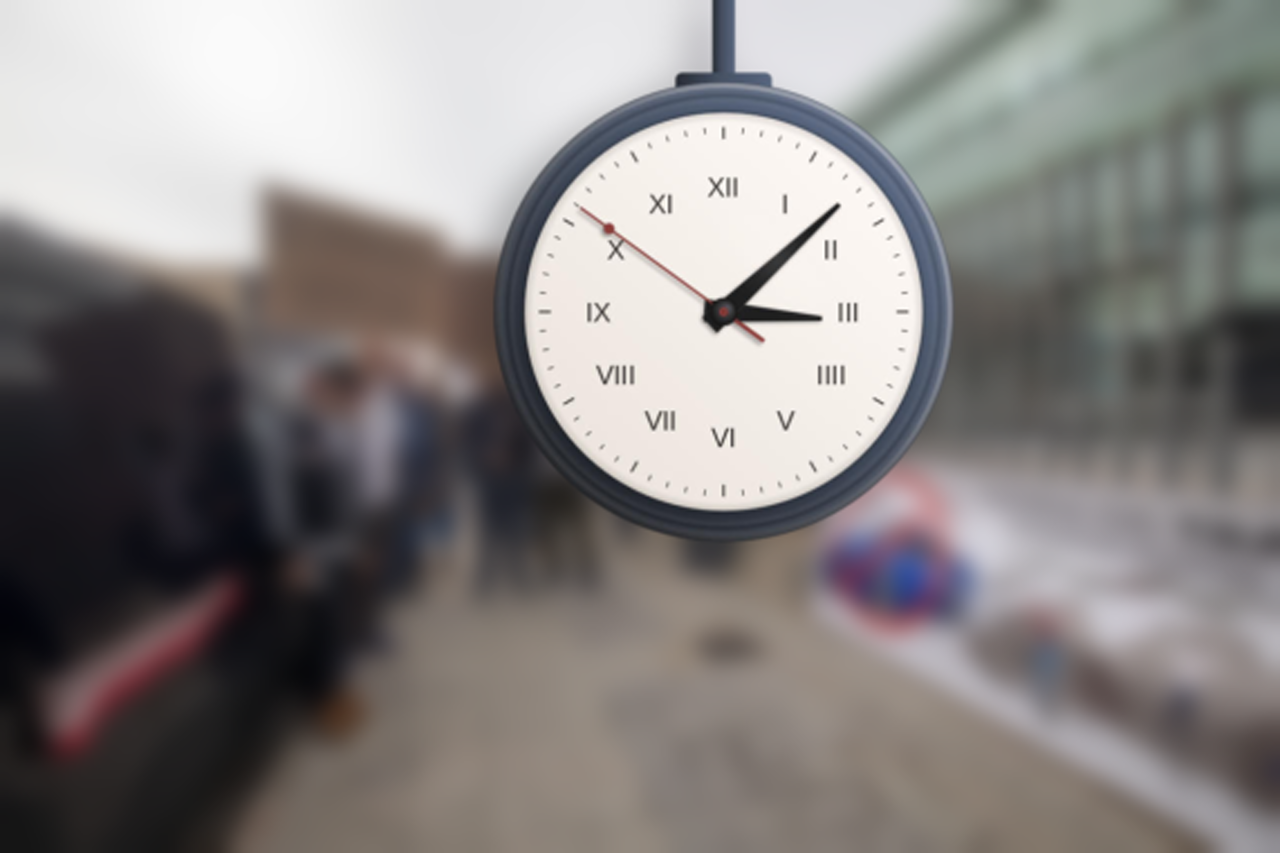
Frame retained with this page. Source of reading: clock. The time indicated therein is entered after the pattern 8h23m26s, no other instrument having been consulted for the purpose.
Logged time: 3h07m51s
